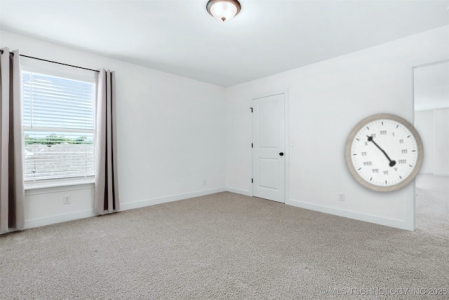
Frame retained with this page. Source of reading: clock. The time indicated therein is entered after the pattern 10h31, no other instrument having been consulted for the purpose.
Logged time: 4h53
